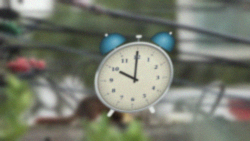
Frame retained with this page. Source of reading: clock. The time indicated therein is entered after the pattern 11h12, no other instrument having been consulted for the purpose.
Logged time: 10h00
